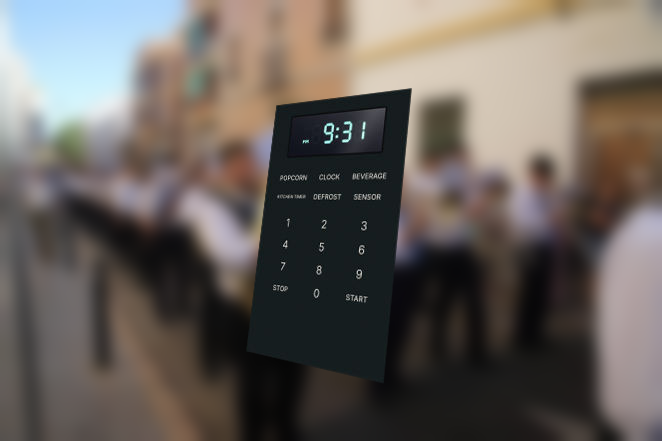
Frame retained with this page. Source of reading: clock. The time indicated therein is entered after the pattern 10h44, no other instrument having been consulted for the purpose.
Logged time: 9h31
